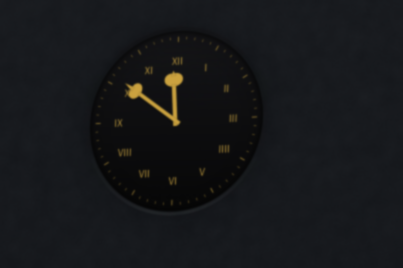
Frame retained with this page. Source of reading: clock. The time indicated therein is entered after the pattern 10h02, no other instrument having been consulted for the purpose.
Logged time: 11h51
